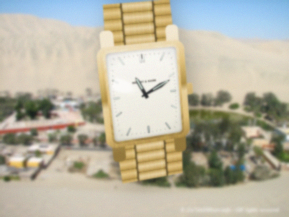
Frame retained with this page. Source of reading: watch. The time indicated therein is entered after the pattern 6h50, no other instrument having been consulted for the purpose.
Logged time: 11h11
